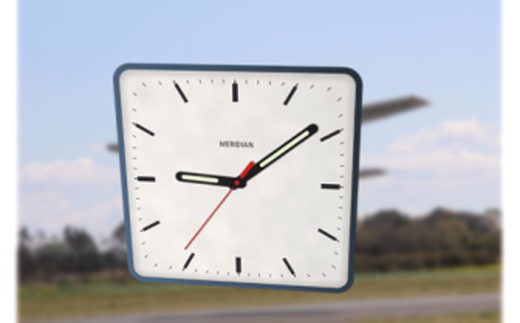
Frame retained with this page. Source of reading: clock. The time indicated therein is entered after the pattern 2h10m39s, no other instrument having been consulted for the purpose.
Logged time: 9h08m36s
